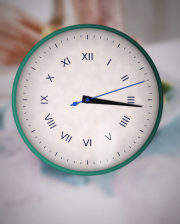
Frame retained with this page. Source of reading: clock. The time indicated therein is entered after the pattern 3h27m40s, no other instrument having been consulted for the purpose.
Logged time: 3h16m12s
